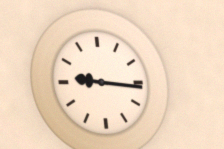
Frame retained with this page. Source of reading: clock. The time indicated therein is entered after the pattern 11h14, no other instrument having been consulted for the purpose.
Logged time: 9h16
